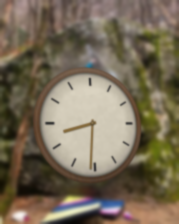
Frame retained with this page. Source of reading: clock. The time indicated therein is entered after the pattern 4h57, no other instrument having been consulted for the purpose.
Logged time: 8h31
